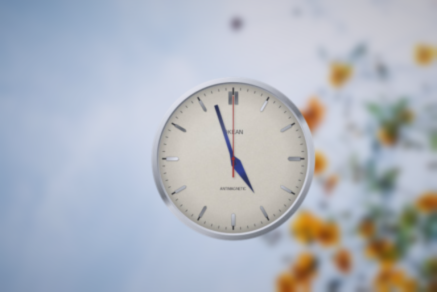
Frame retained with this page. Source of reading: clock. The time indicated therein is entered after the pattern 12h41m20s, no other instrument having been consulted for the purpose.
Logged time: 4h57m00s
